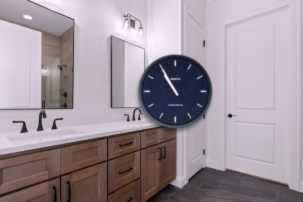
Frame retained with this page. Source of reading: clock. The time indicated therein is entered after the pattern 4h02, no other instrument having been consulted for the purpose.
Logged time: 10h55
